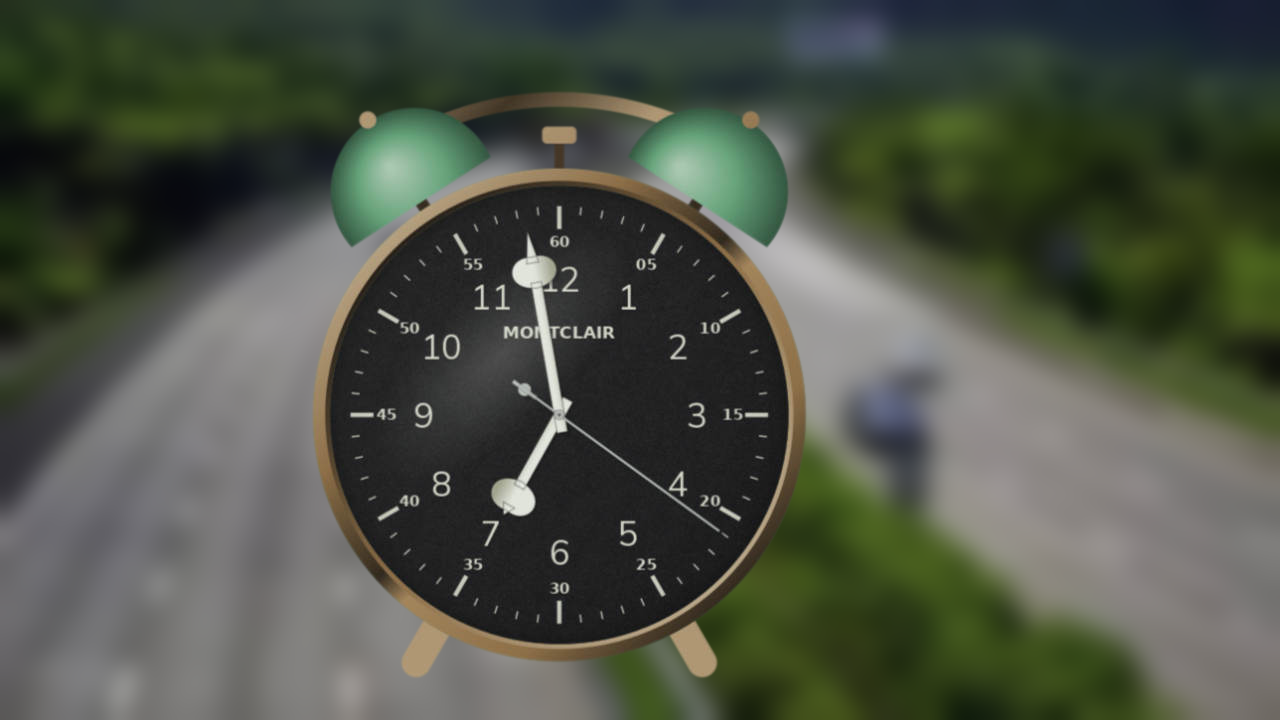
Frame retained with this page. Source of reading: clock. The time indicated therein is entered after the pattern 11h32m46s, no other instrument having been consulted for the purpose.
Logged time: 6h58m21s
